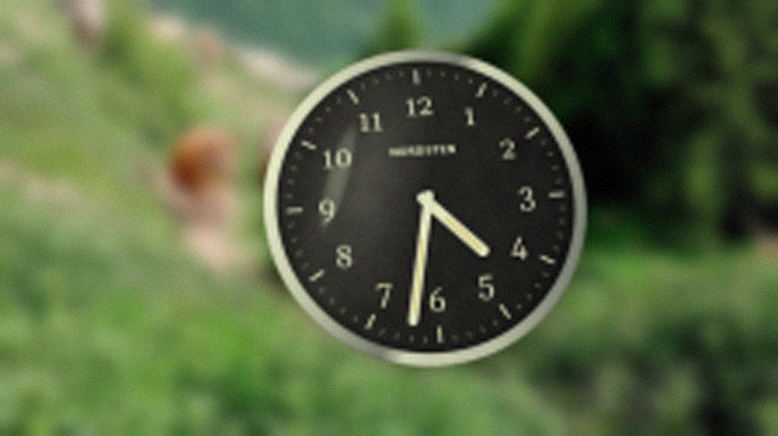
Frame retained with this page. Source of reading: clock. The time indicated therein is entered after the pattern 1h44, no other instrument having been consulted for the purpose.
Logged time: 4h32
